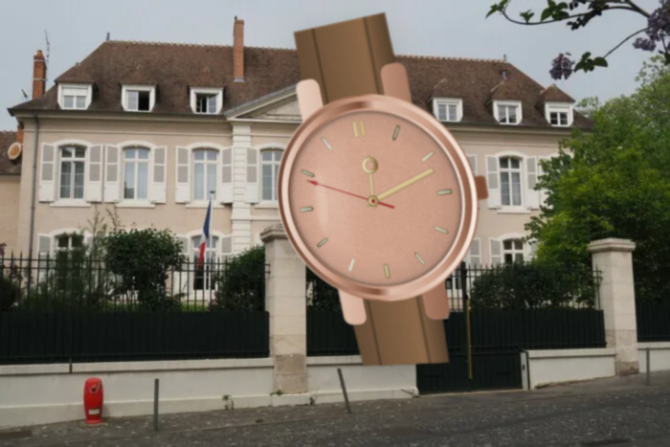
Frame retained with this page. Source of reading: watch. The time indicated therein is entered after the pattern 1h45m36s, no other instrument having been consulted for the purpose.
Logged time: 12h11m49s
